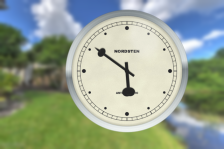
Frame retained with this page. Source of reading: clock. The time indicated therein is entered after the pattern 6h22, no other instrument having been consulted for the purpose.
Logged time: 5h51
